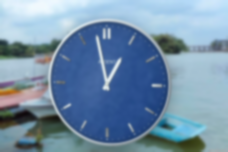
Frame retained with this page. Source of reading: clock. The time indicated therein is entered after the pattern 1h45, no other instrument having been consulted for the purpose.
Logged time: 12h58
